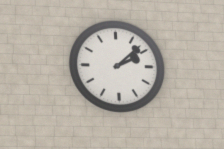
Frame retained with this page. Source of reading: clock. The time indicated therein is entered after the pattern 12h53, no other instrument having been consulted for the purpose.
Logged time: 2h08
